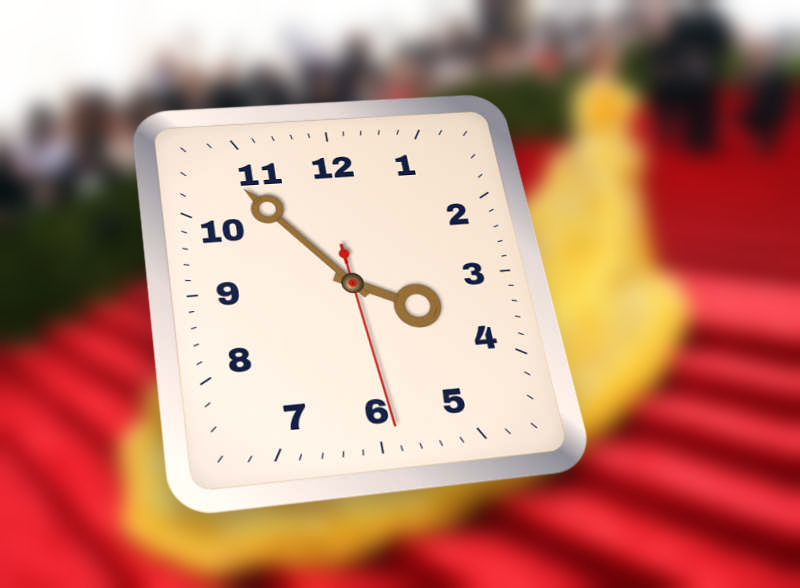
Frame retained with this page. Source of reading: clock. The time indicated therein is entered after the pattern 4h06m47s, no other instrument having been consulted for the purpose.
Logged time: 3h53m29s
